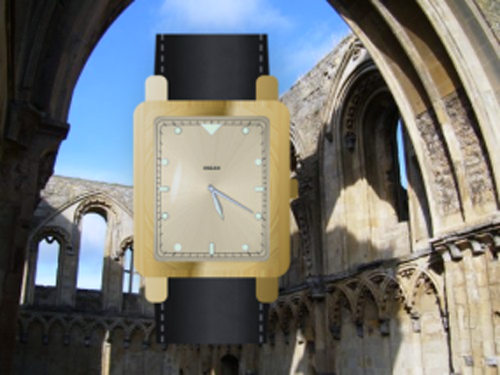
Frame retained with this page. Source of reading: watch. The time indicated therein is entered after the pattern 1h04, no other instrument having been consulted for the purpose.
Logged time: 5h20
